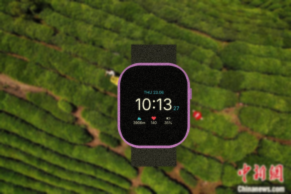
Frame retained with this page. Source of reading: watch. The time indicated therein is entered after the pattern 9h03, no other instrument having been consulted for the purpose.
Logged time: 10h13
